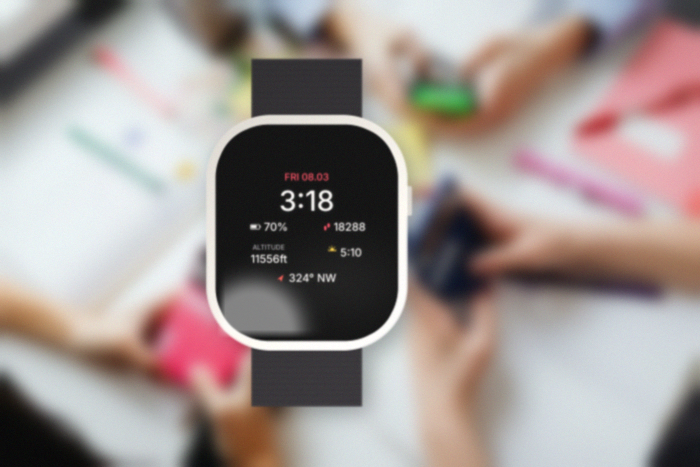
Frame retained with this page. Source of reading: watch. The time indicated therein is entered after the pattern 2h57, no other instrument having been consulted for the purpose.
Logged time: 3h18
